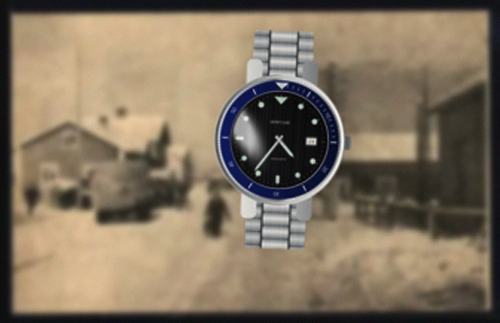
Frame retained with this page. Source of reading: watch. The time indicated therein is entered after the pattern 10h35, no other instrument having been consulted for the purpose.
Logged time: 4h36
